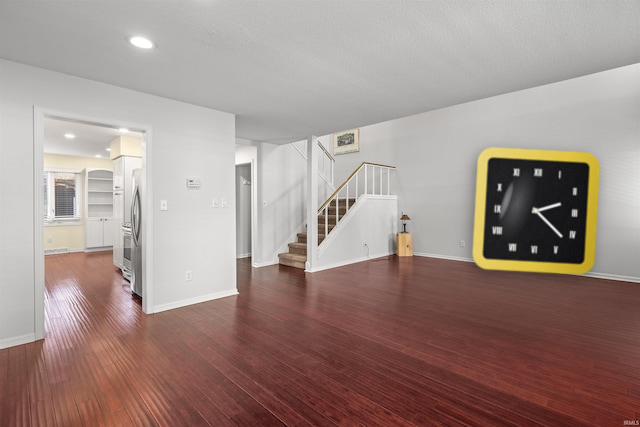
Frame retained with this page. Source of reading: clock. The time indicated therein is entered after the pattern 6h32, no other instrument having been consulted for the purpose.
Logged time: 2h22
